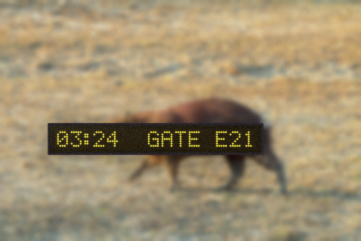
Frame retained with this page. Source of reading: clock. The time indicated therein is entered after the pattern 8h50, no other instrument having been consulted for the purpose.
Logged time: 3h24
